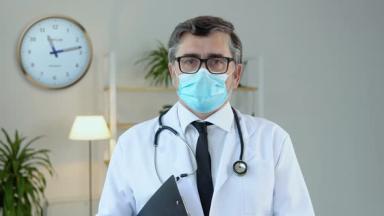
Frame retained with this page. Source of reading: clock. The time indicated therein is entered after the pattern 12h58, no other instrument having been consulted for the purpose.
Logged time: 11h13
